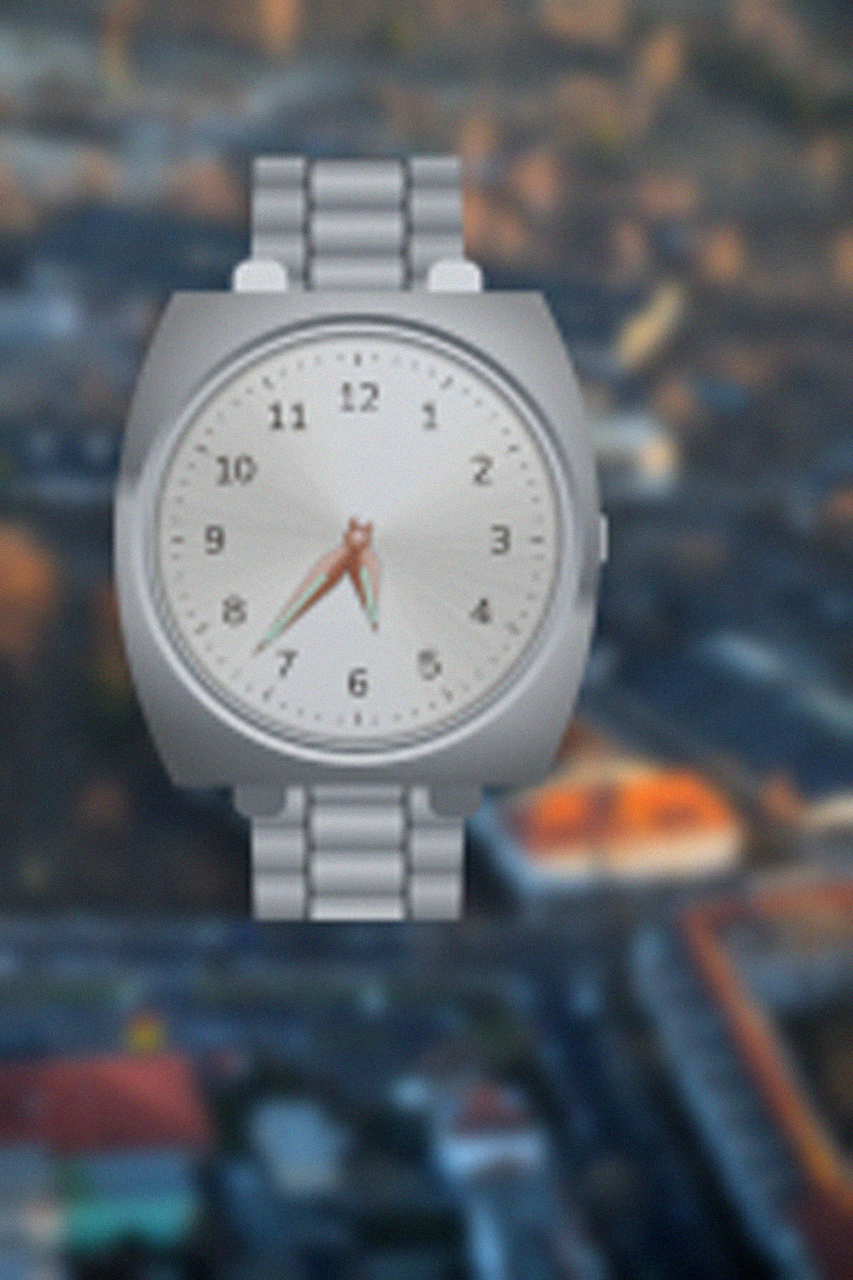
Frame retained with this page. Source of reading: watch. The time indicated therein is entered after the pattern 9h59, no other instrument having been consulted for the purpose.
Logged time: 5h37
